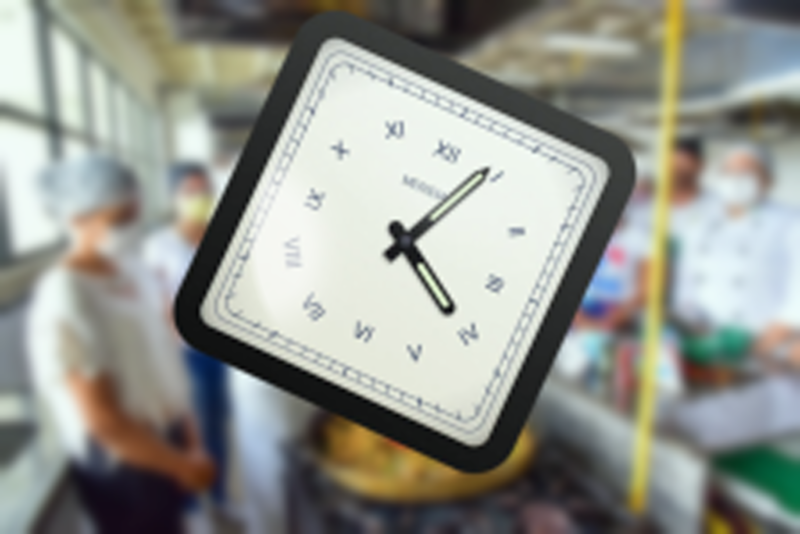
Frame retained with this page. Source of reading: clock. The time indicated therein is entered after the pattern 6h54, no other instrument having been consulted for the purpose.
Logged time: 4h04
